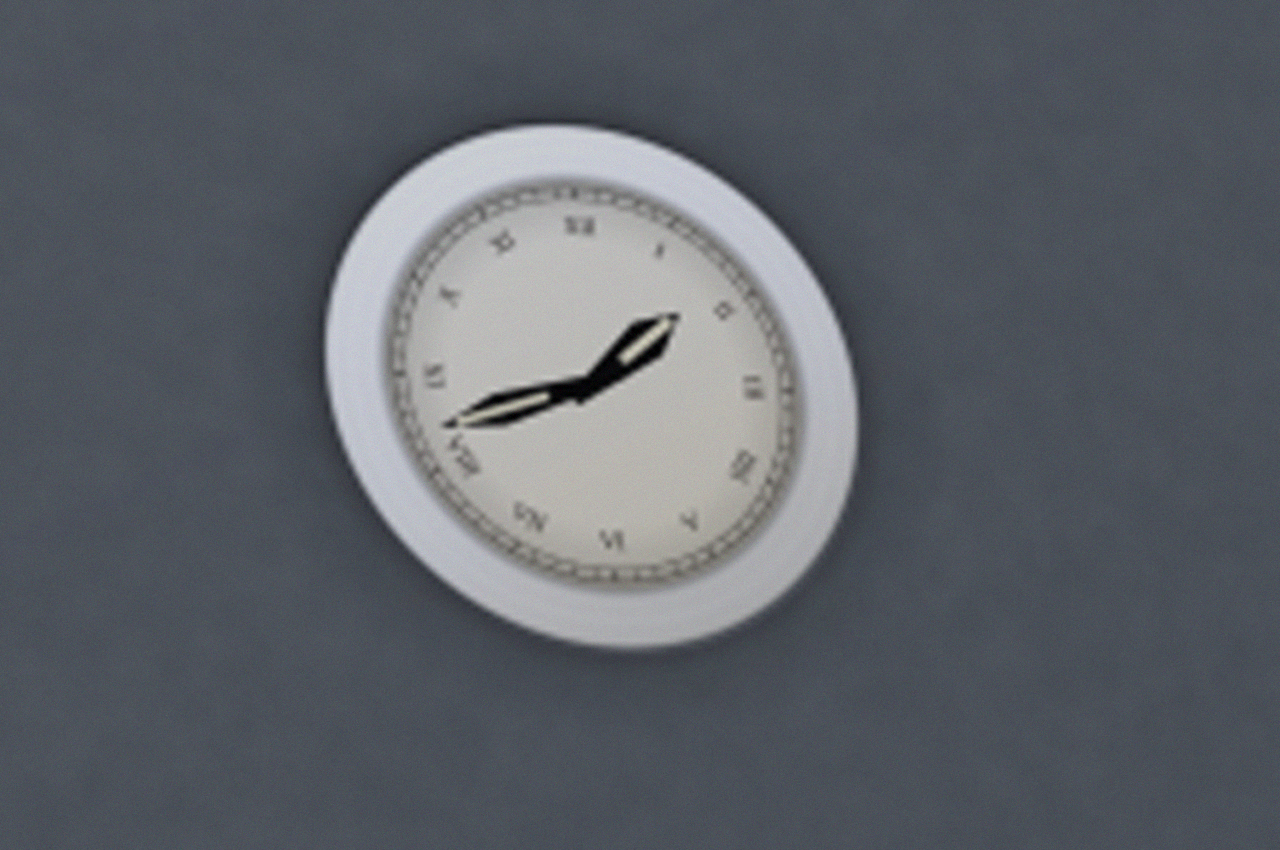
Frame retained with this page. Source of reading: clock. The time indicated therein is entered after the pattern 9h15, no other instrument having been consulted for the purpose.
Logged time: 1h42
